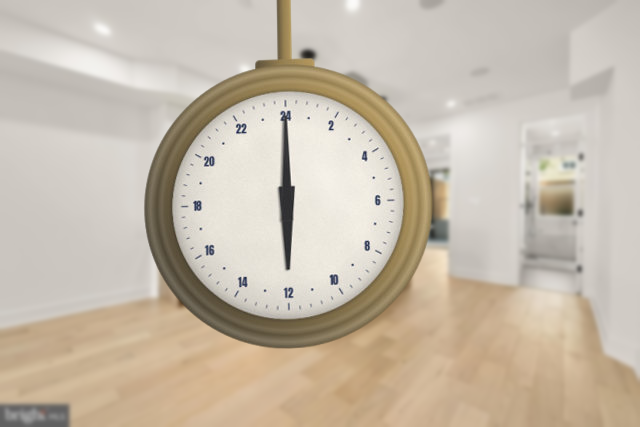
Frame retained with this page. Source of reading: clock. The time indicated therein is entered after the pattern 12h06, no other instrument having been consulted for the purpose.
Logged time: 12h00
